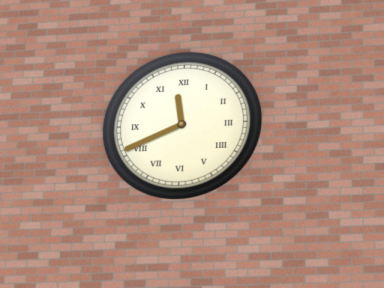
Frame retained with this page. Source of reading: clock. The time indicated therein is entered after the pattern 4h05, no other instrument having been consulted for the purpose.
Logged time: 11h41
